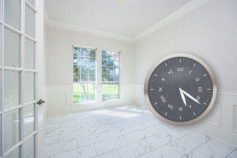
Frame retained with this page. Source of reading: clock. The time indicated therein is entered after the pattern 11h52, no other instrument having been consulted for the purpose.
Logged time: 5h21
